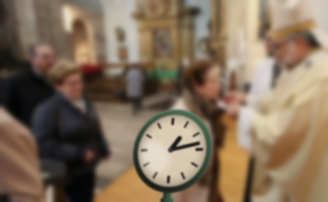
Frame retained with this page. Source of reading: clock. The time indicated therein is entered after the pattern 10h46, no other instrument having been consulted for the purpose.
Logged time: 1h13
